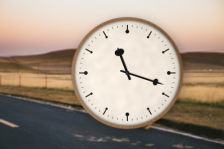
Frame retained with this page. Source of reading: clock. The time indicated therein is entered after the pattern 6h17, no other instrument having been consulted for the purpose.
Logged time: 11h18
